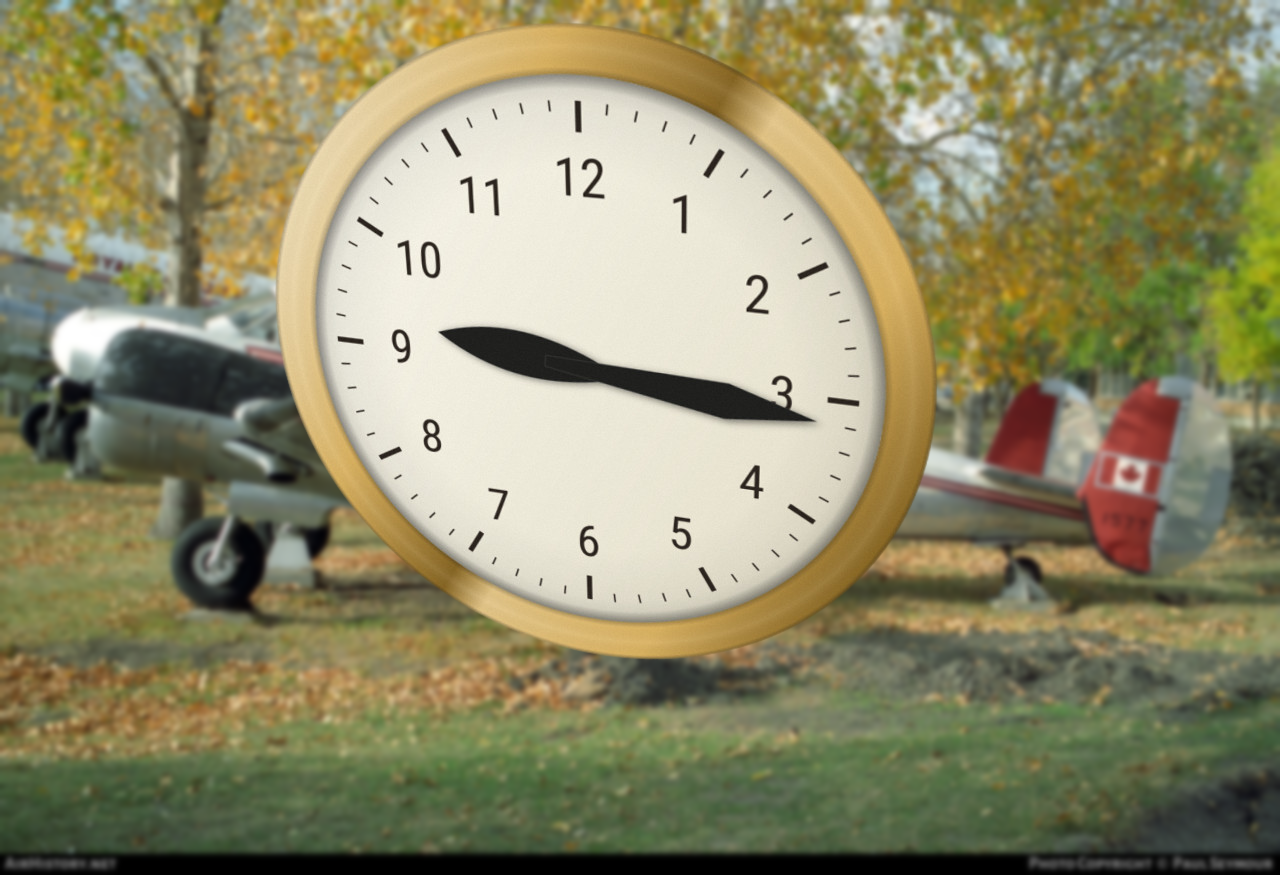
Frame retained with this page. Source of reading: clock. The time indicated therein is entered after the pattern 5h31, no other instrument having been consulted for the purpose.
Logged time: 9h16
